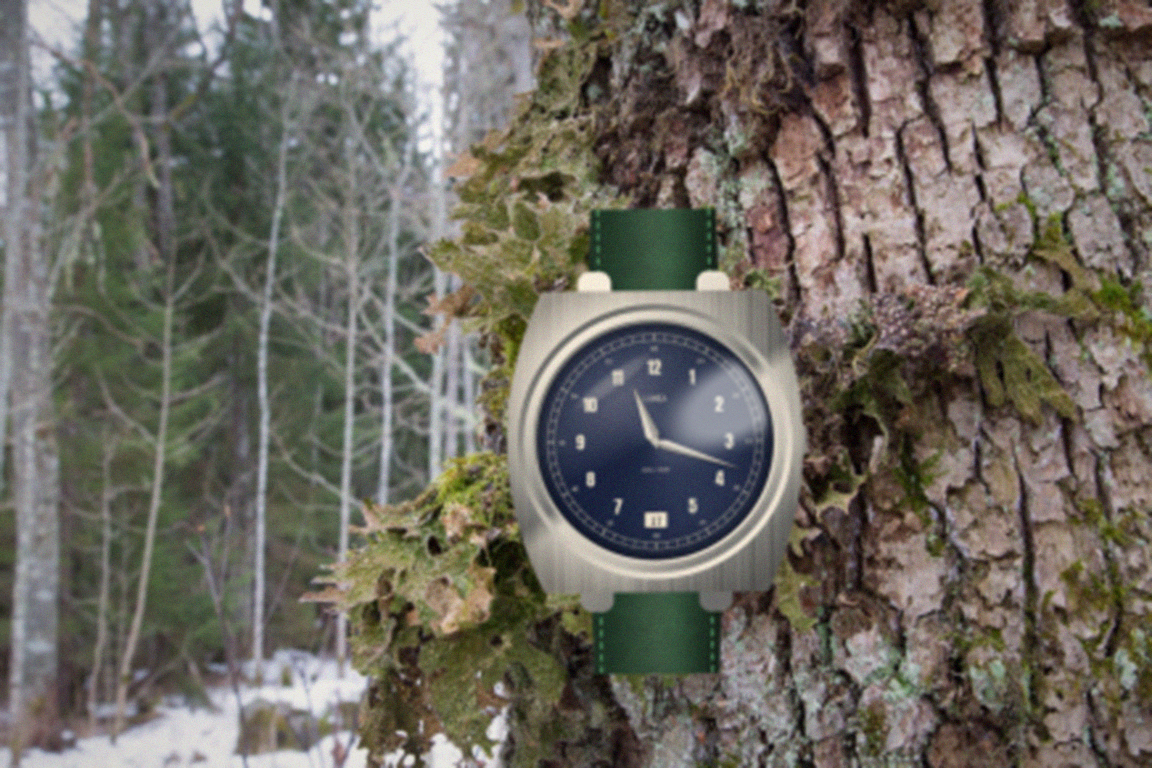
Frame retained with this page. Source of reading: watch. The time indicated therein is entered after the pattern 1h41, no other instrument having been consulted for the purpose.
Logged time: 11h18
